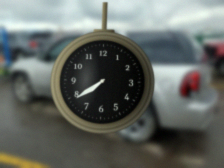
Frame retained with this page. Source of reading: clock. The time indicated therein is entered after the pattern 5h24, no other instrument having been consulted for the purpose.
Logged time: 7h39
